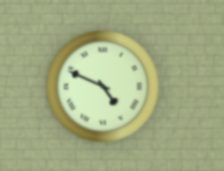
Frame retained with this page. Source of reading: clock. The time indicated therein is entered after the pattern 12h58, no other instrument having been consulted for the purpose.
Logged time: 4h49
